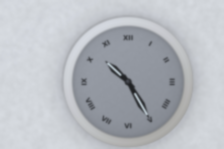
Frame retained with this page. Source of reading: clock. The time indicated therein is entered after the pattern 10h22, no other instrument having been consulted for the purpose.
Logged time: 10h25
